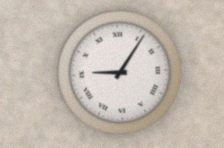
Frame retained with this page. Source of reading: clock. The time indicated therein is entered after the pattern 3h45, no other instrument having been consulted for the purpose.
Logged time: 9h06
